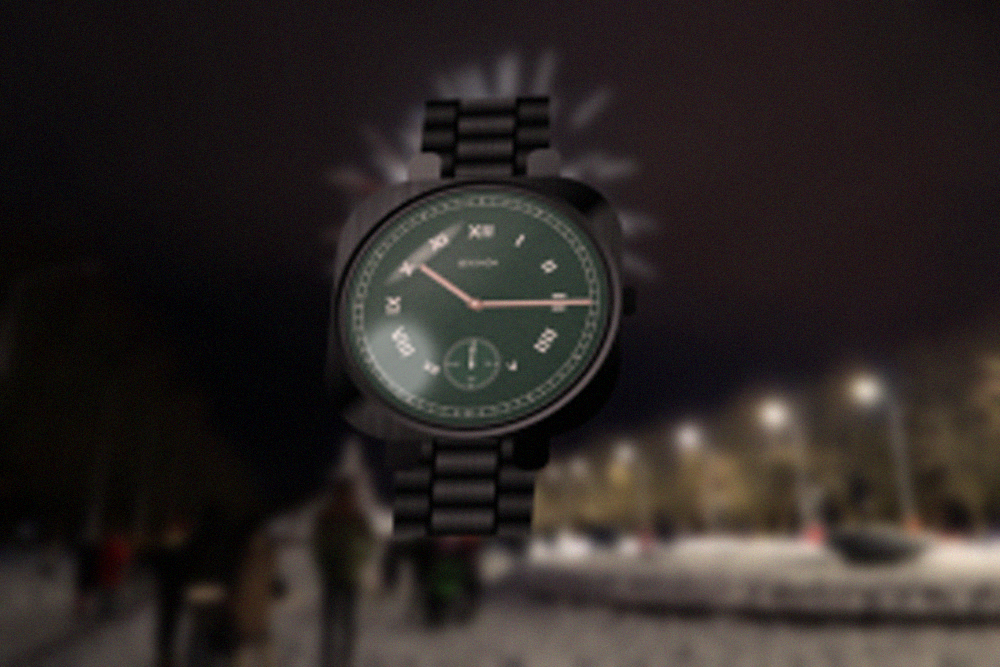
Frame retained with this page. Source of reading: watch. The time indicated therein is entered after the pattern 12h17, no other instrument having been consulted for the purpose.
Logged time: 10h15
